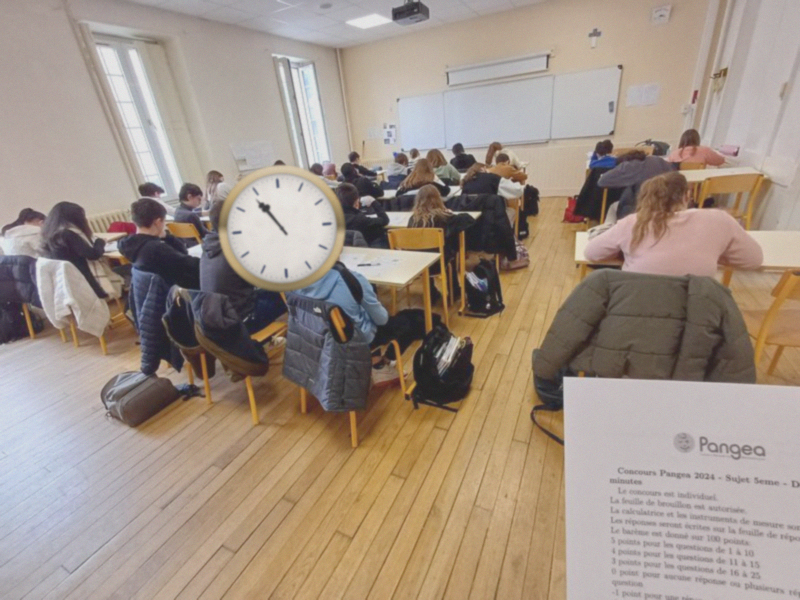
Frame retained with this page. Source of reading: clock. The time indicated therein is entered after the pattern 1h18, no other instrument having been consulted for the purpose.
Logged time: 10h54
